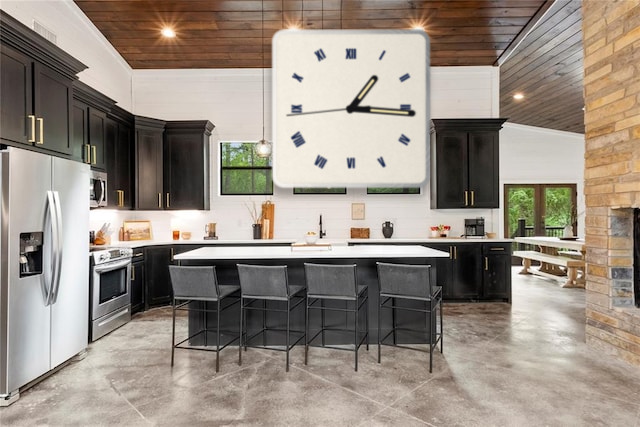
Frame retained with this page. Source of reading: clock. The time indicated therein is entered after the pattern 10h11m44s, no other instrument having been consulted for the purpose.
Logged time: 1h15m44s
